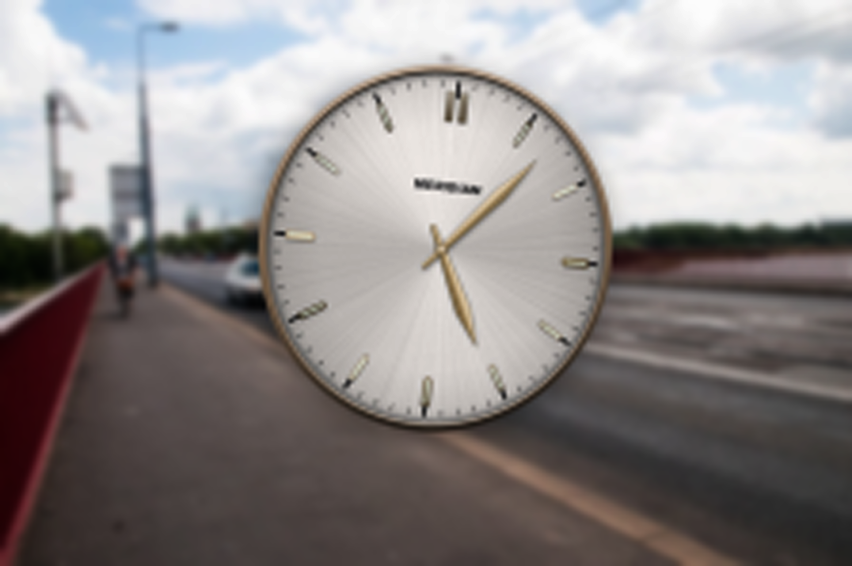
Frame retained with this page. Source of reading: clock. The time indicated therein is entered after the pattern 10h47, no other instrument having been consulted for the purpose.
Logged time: 5h07
